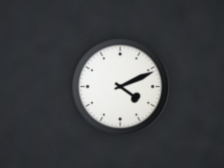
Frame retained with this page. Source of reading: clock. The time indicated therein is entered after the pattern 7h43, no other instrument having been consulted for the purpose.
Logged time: 4h11
